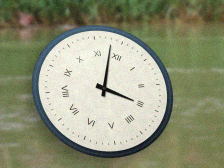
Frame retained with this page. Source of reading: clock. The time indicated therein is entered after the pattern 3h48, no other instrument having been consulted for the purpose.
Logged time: 2h58
